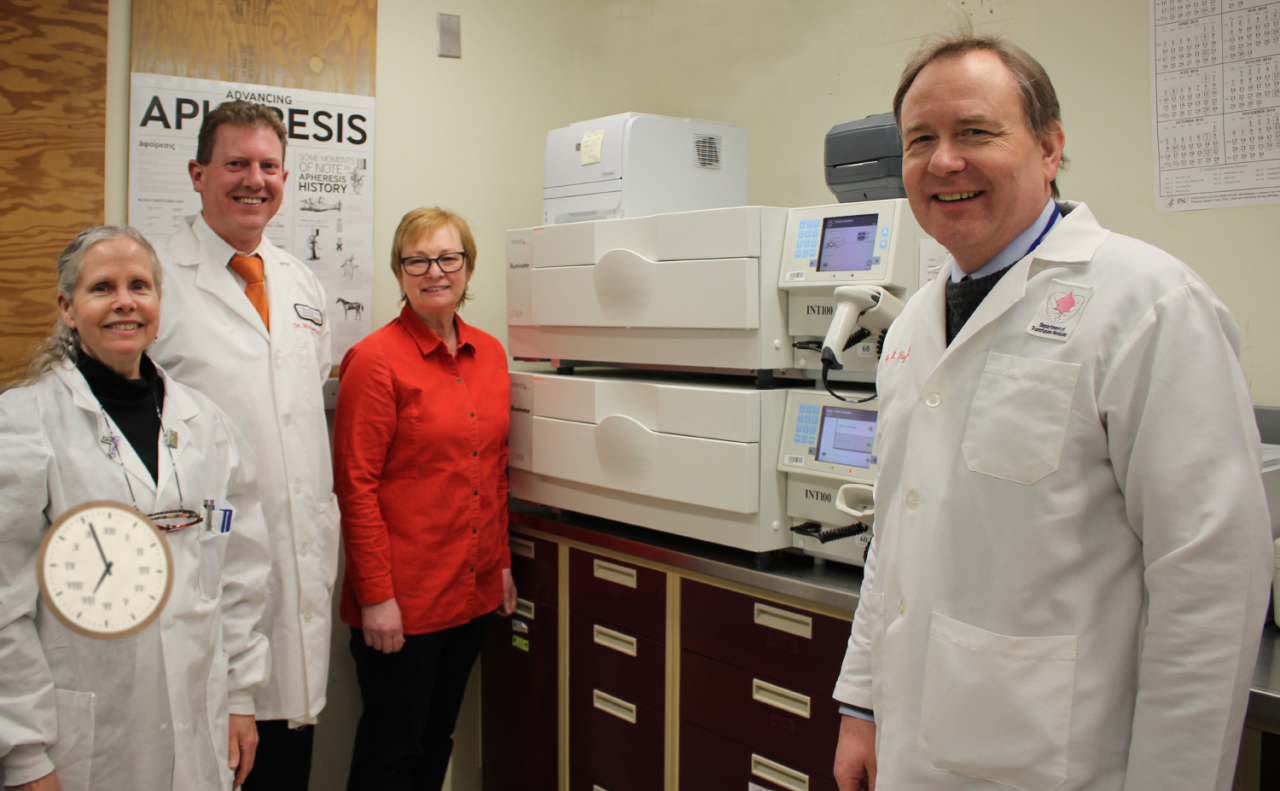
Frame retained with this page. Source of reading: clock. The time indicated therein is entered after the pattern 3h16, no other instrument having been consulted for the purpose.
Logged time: 6h56
